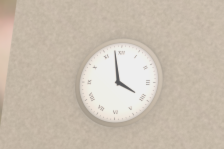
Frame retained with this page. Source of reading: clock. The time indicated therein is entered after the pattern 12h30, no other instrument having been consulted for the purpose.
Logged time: 3h58
